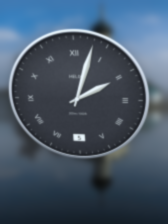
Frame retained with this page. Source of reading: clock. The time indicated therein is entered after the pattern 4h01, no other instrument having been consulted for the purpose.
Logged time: 2h03
